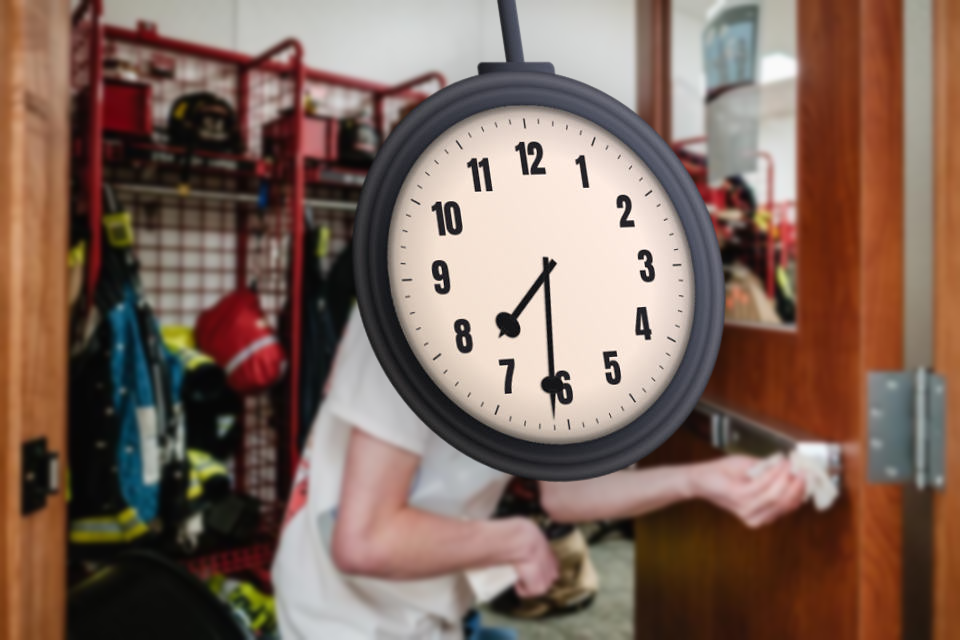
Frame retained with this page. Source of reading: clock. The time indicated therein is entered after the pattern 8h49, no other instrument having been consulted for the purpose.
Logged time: 7h31
